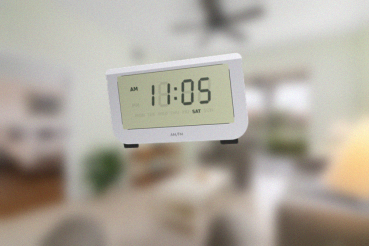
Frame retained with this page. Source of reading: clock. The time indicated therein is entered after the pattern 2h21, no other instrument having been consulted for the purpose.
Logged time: 11h05
